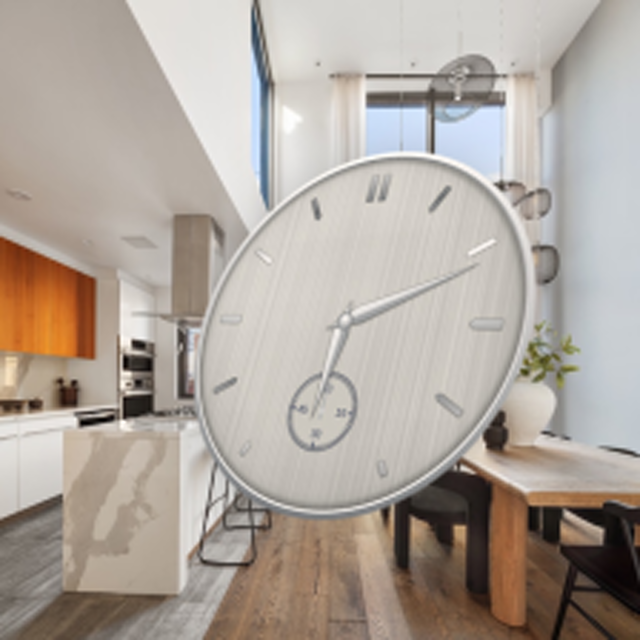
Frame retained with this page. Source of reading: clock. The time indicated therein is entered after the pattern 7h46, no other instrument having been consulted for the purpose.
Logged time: 6h11
